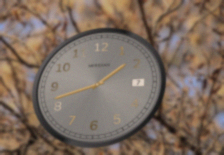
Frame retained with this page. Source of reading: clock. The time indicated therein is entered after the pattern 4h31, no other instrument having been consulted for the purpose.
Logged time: 1h42
